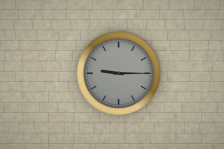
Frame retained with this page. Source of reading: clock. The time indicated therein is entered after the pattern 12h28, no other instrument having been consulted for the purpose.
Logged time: 9h15
